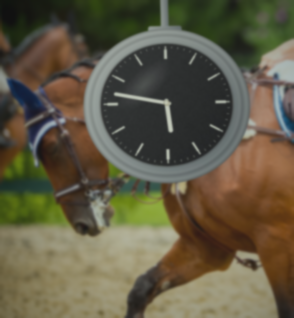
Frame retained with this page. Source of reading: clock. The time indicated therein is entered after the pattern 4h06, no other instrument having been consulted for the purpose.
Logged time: 5h47
